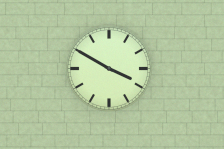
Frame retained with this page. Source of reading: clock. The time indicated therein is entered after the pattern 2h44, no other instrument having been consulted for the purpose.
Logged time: 3h50
